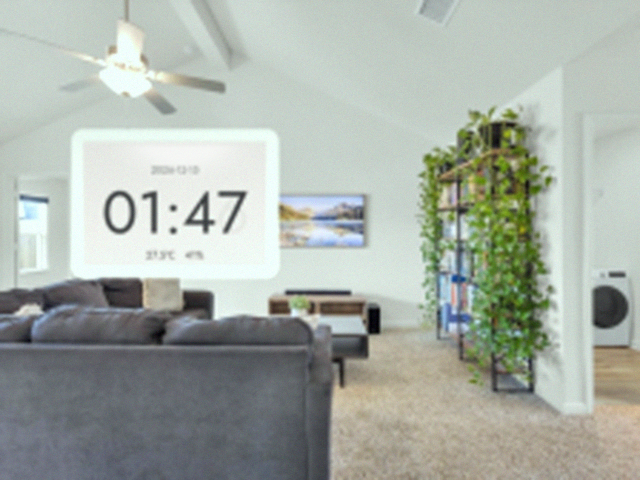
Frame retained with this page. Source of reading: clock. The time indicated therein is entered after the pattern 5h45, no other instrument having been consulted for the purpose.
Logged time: 1h47
